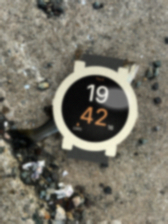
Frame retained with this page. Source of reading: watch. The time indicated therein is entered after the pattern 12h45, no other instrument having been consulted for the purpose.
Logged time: 19h42
